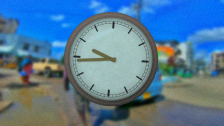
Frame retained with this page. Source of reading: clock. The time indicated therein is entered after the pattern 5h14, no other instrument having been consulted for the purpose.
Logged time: 9h44
